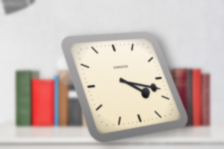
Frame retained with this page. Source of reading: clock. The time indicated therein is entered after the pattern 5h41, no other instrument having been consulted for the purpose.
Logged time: 4h18
